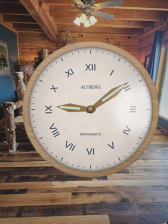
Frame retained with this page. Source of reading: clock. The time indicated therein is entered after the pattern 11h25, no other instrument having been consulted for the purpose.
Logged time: 9h09
